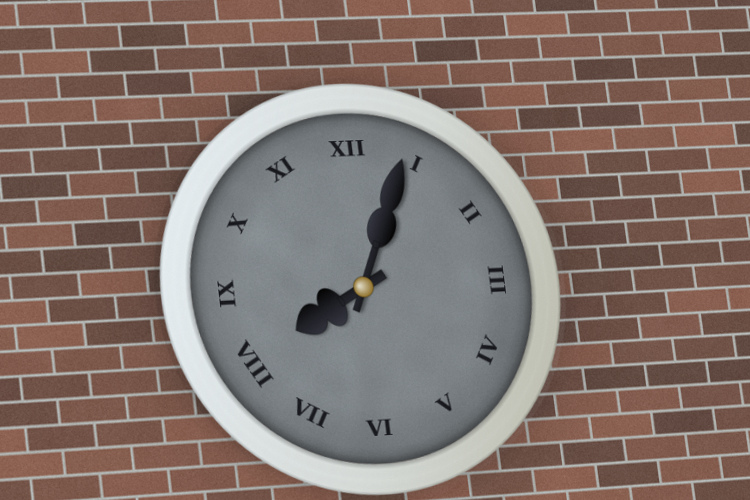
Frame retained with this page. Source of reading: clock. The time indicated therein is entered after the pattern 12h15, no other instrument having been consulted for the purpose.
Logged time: 8h04
